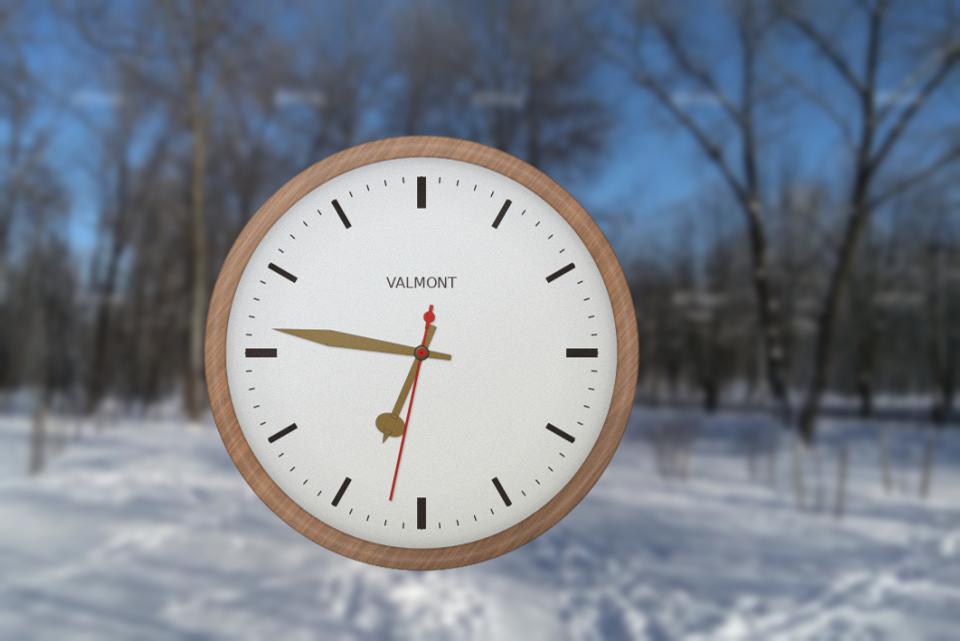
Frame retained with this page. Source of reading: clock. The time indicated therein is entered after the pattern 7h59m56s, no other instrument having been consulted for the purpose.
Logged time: 6h46m32s
